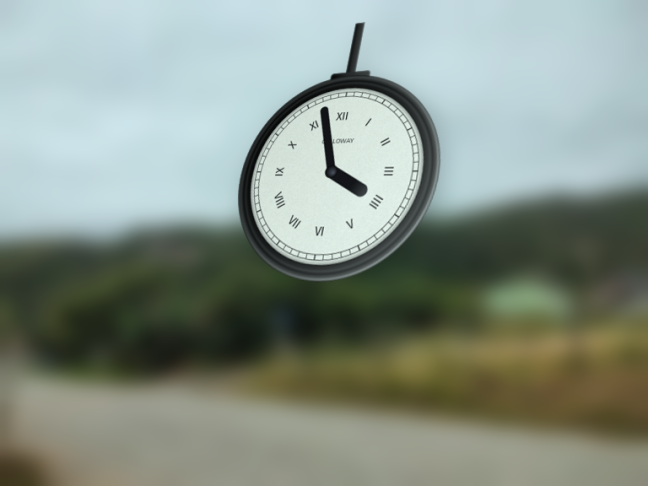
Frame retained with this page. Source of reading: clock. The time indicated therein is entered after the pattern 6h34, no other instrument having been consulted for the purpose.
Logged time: 3h57
